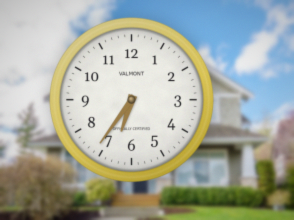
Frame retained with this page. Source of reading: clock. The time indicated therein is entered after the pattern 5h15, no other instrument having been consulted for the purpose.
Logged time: 6h36
